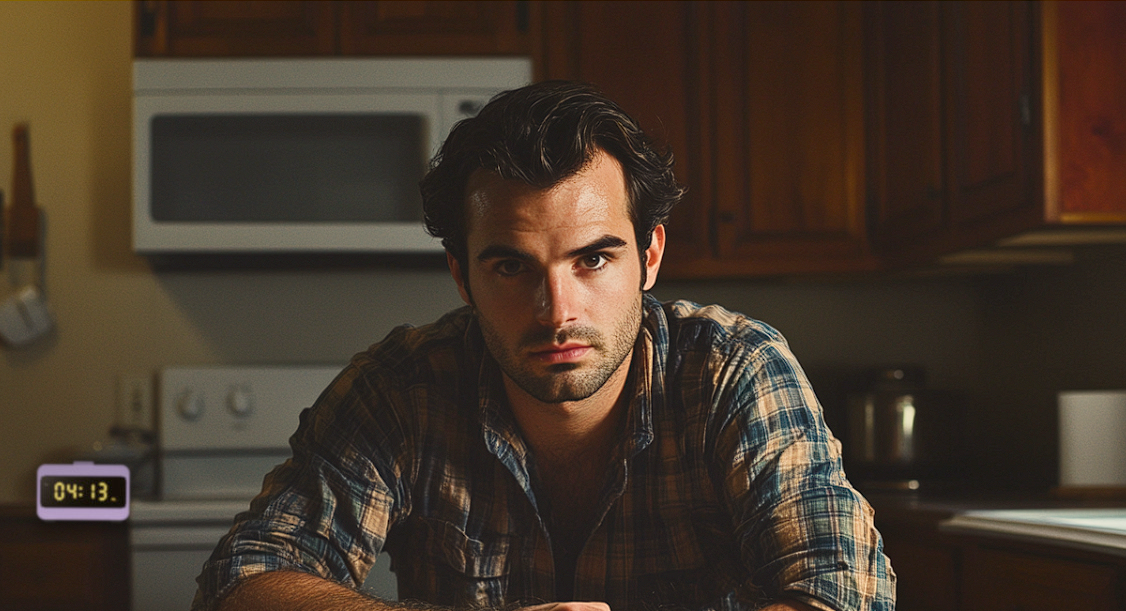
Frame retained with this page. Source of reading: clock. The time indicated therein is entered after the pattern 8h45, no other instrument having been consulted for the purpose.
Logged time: 4h13
